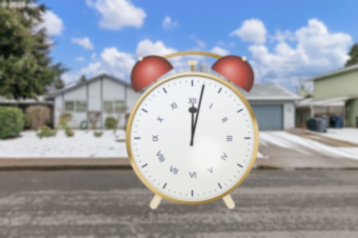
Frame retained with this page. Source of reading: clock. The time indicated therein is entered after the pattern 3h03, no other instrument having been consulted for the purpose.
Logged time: 12h02
